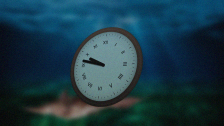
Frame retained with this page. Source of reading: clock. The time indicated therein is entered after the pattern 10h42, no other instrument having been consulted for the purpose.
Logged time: 9h47
